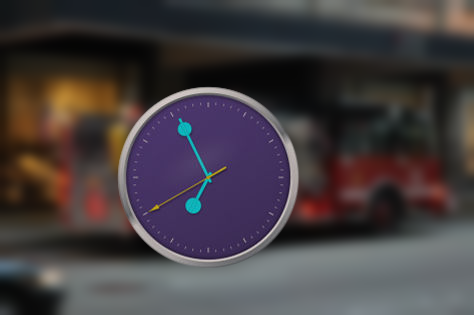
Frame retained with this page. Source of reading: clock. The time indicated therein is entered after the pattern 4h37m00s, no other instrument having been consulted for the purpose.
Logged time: 6h55m40s
